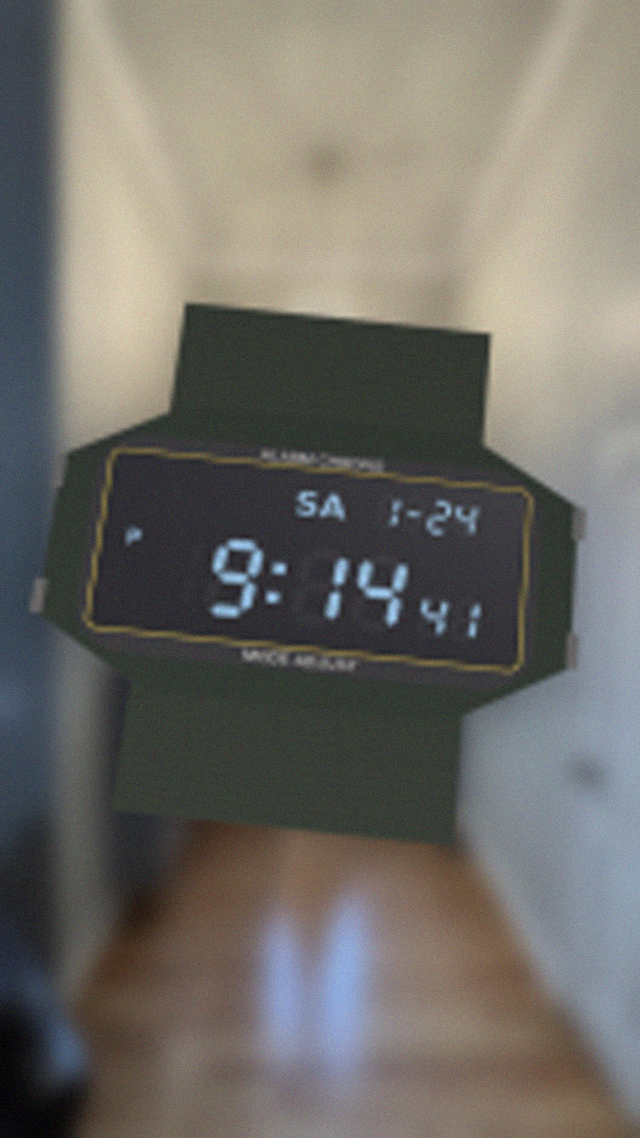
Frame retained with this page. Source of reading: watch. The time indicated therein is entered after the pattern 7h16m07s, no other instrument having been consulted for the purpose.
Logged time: 9h14m41s
